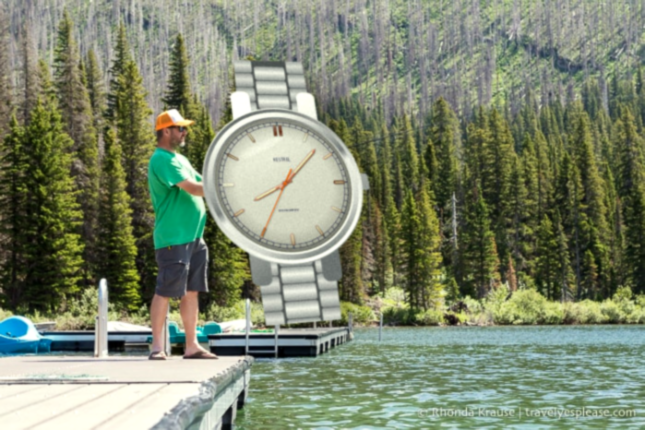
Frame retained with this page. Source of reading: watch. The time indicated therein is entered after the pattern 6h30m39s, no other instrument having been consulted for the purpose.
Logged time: 8h07m35s
